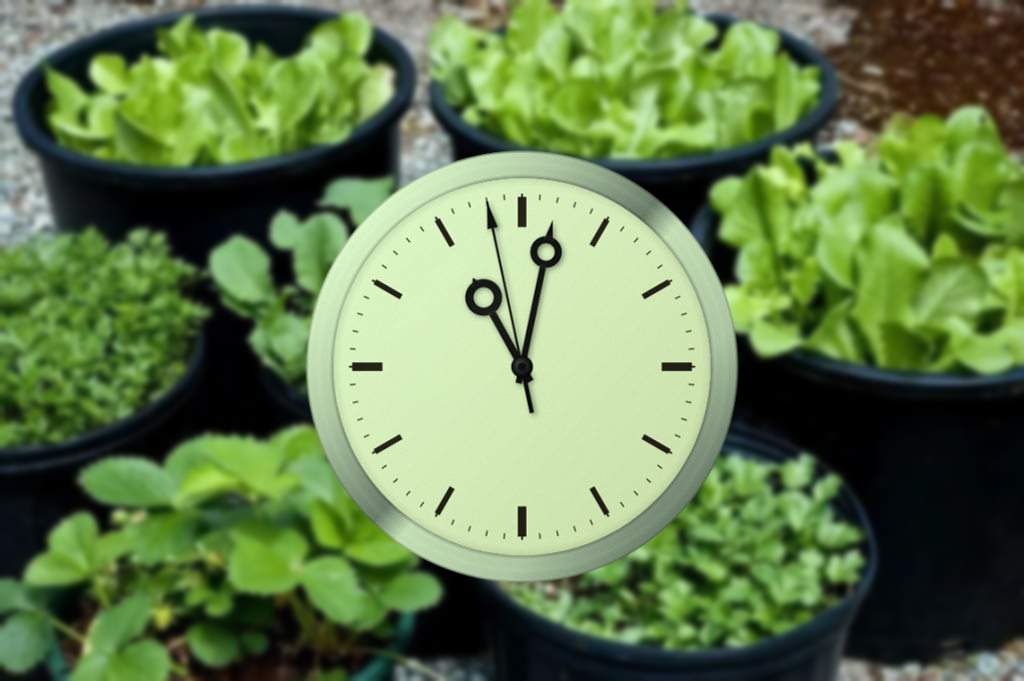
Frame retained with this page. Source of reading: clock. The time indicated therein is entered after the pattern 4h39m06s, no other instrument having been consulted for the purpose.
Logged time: 11h01m58s
